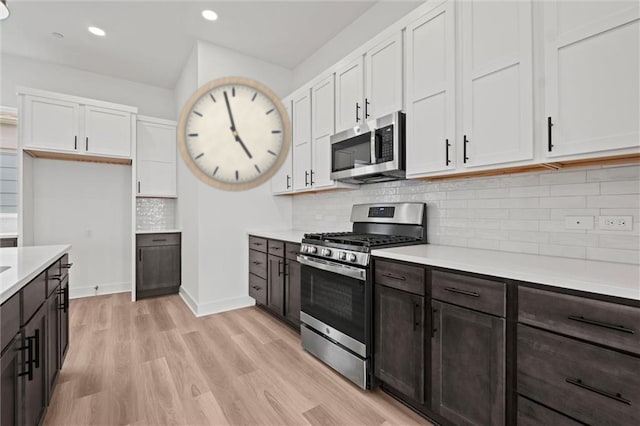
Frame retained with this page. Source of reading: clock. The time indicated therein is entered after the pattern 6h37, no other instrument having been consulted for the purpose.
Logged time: 4h58
